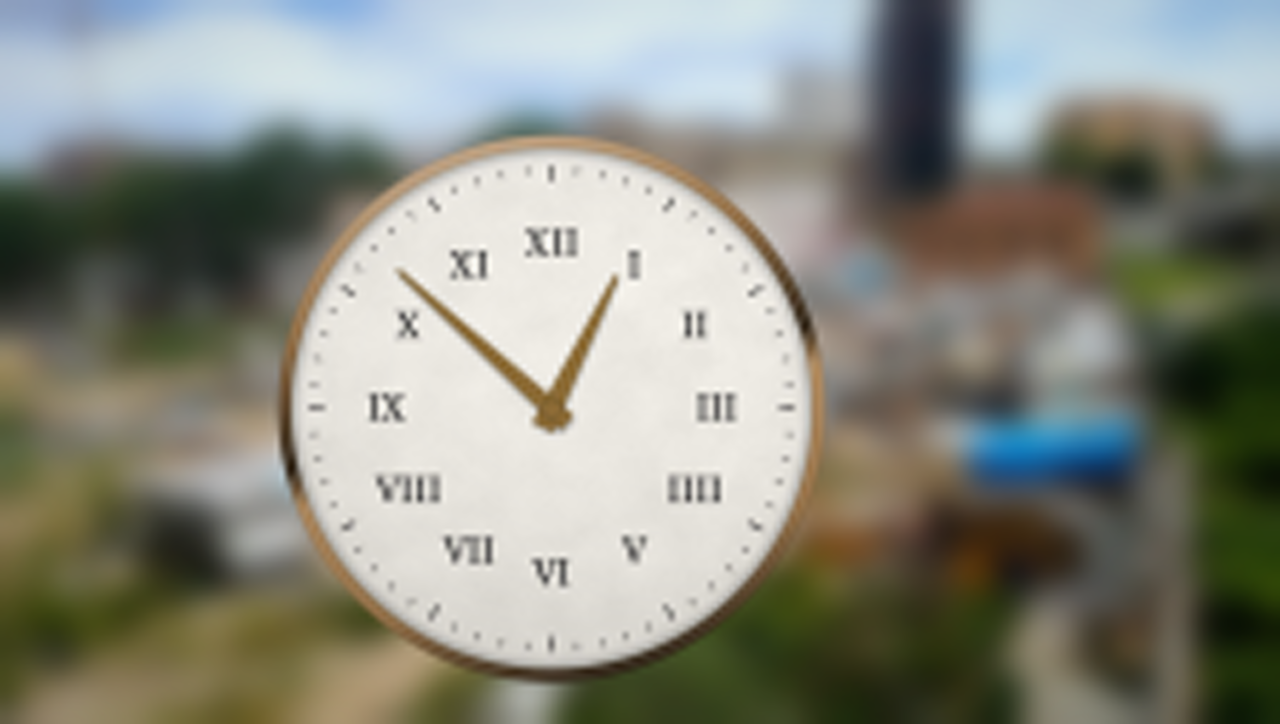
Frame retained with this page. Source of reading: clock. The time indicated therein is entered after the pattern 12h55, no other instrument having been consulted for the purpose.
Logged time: 12h52
